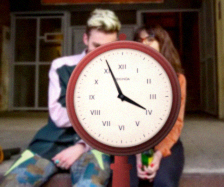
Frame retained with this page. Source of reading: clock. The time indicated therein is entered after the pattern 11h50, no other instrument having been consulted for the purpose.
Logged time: 3h56
